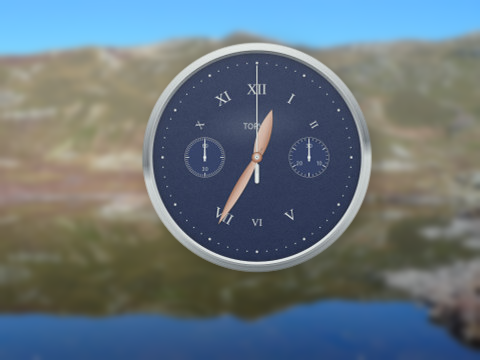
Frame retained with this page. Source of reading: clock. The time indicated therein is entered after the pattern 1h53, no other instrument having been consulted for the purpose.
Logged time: 12h35
